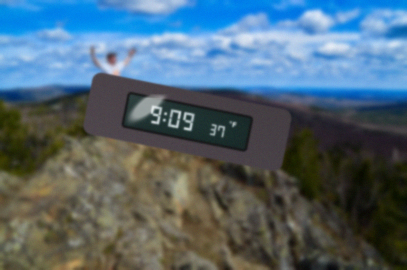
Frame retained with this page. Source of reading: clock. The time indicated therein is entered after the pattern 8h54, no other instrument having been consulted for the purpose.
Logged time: 9h09
